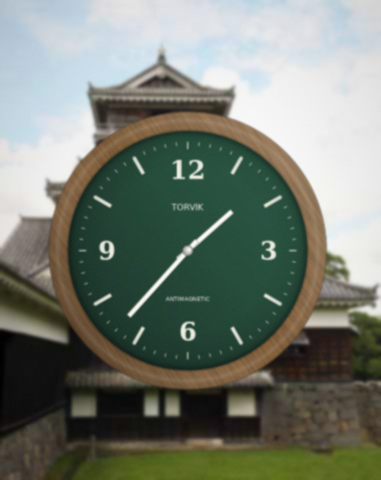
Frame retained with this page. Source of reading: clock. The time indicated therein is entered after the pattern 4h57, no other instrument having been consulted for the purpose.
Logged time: 1h37
